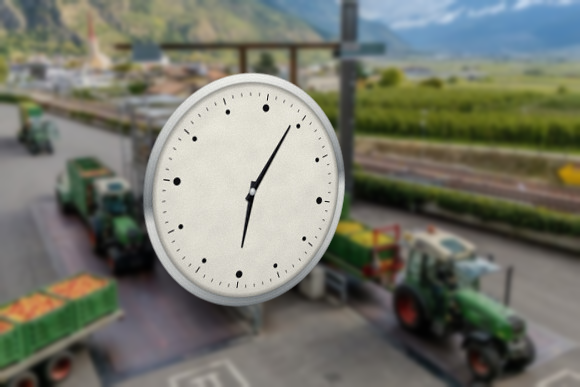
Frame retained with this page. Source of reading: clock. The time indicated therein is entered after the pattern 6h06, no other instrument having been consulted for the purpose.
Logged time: 6h04
